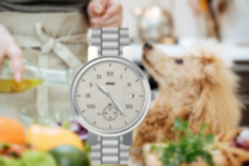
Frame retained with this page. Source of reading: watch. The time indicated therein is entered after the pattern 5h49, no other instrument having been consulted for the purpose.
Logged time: 10h24
